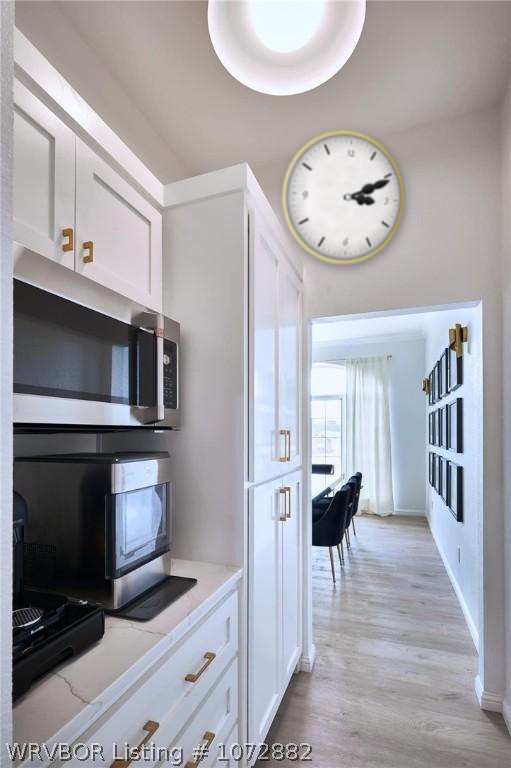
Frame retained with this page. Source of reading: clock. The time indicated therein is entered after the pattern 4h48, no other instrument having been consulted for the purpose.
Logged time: 3h11
